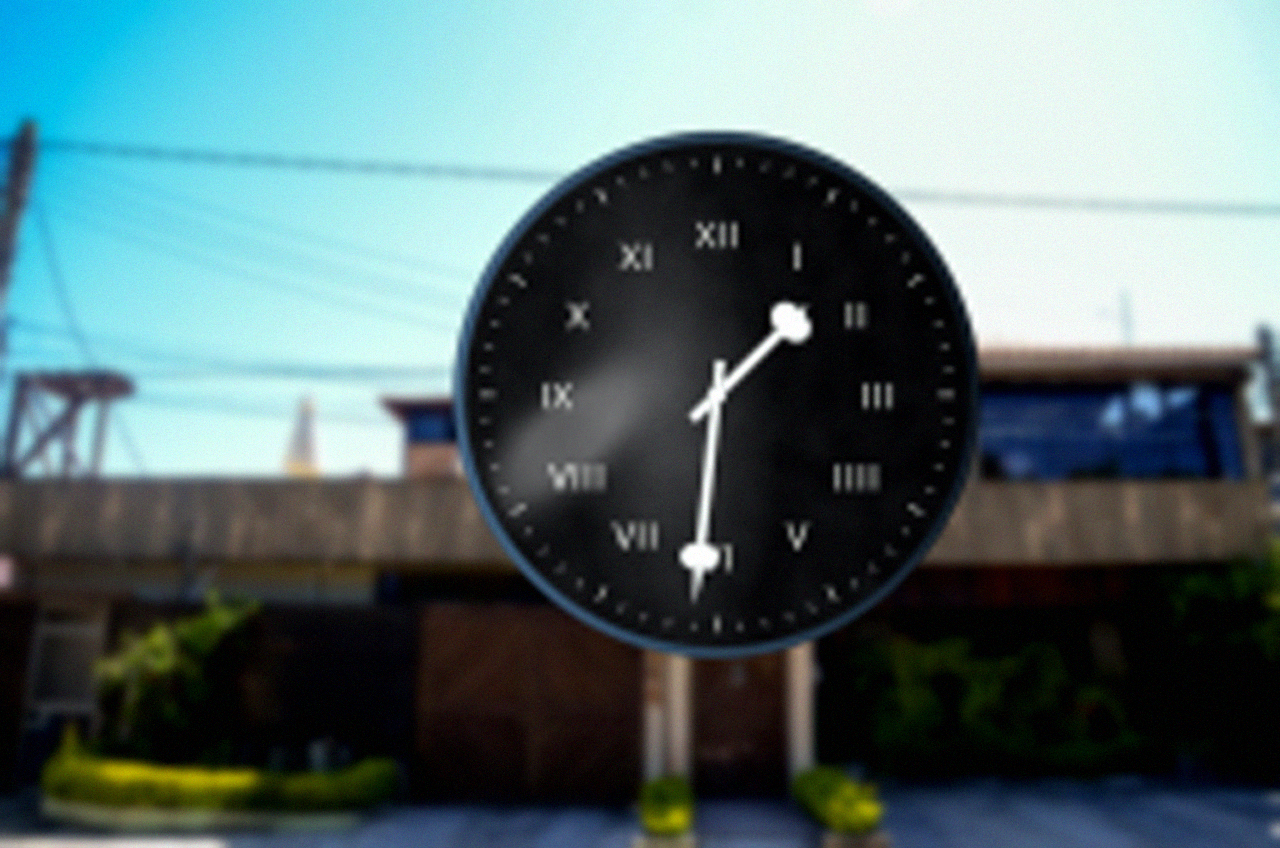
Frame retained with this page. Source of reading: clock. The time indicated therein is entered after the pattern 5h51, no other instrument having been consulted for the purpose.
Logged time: 1h31
